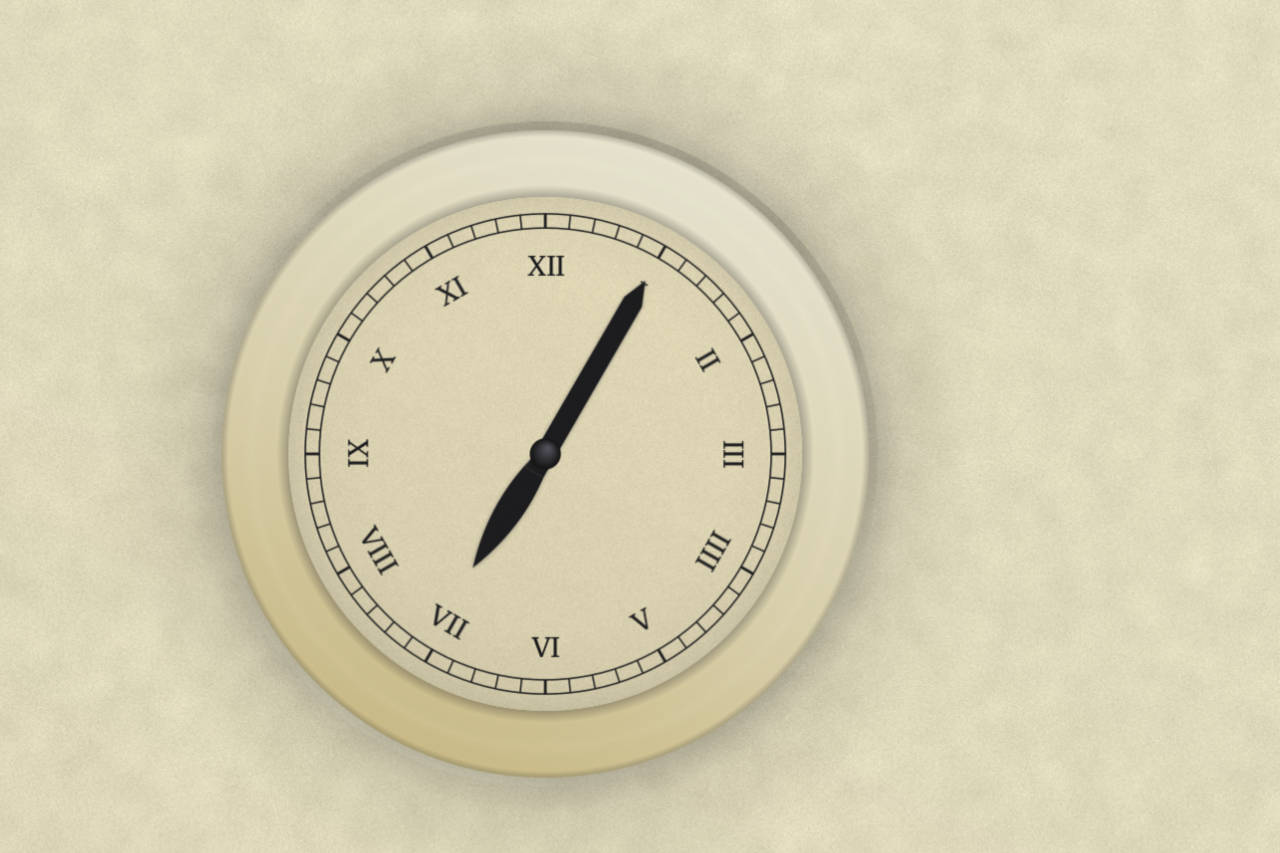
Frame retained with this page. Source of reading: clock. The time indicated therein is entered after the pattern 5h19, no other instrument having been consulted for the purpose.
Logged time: 7h05
